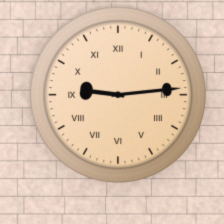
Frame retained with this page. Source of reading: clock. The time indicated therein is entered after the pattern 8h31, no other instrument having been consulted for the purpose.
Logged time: 9h14
